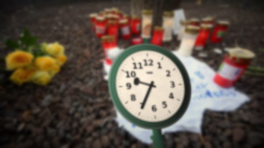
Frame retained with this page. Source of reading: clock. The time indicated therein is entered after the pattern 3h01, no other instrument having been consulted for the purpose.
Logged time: 9h35
